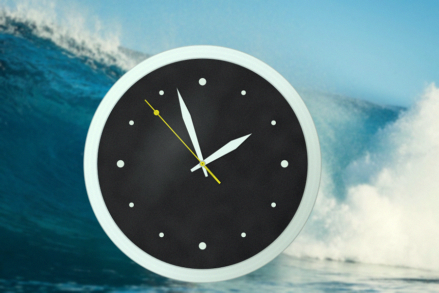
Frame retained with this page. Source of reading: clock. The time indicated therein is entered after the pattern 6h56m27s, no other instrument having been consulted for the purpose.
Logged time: 1h56m53s
